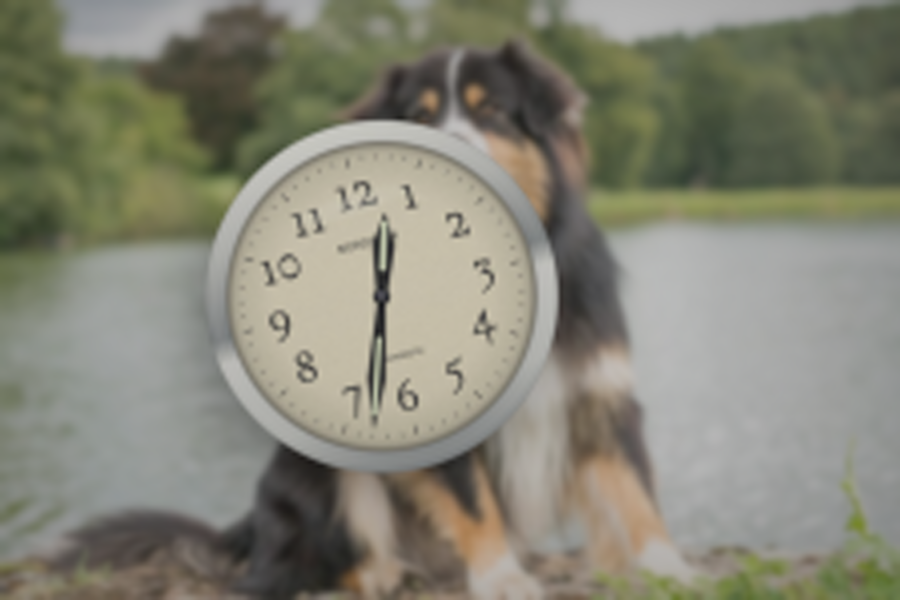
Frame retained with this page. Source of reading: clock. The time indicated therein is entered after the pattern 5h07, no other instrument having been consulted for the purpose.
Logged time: 12h33
